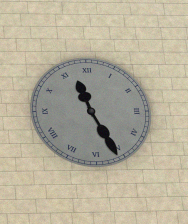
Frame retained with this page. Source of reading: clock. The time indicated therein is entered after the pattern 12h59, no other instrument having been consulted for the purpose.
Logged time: 11h26
